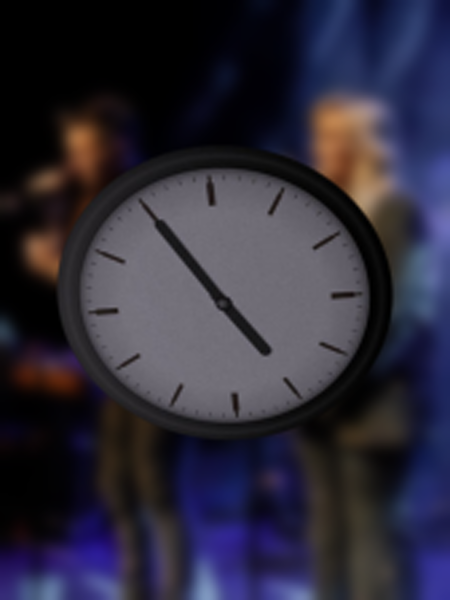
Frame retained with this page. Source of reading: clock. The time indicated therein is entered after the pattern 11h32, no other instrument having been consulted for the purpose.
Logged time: 4h55
